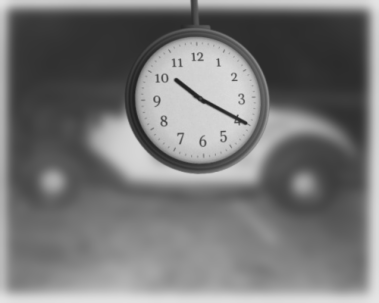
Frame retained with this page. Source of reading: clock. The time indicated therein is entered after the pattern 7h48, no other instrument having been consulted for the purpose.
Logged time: 10h20
